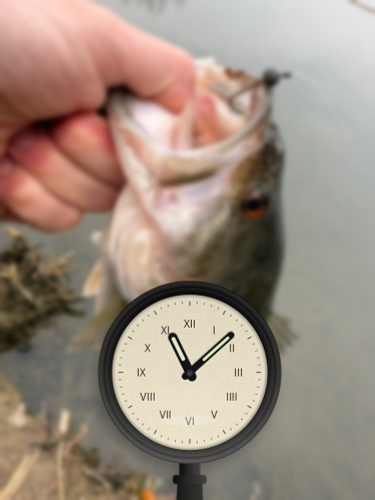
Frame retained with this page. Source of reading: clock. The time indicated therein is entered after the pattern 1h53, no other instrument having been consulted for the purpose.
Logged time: 11h08
